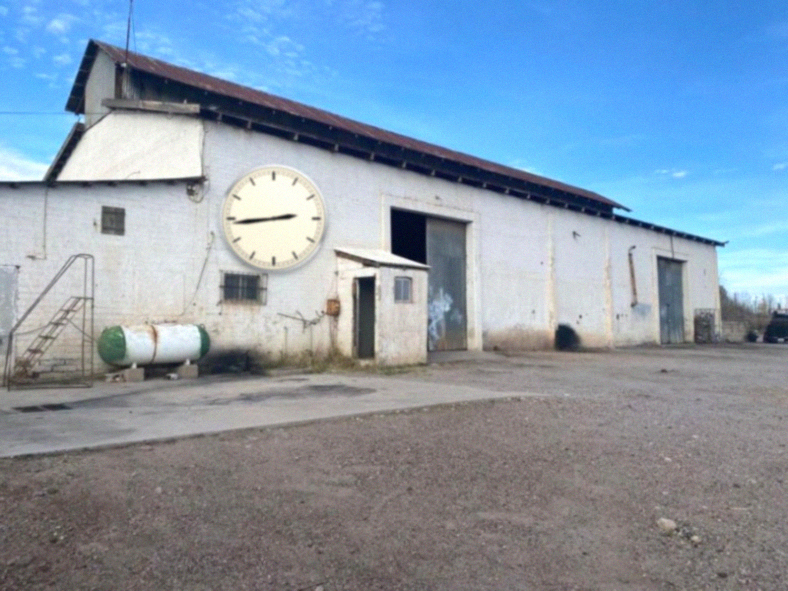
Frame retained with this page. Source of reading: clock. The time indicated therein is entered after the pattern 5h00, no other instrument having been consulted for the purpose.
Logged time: 2h44
